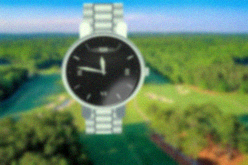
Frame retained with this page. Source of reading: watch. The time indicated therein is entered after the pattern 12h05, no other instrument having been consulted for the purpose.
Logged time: 11h47
